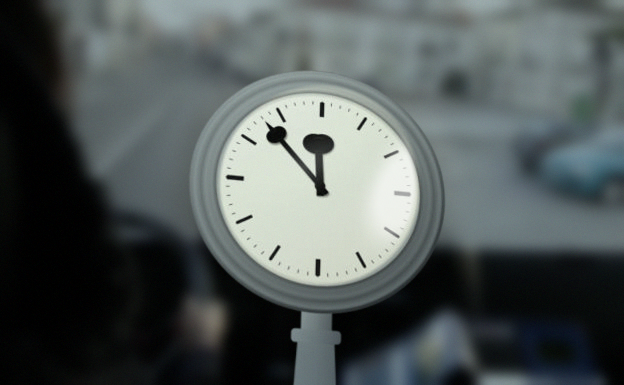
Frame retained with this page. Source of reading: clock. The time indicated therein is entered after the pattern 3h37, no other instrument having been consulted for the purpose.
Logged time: 11h53
